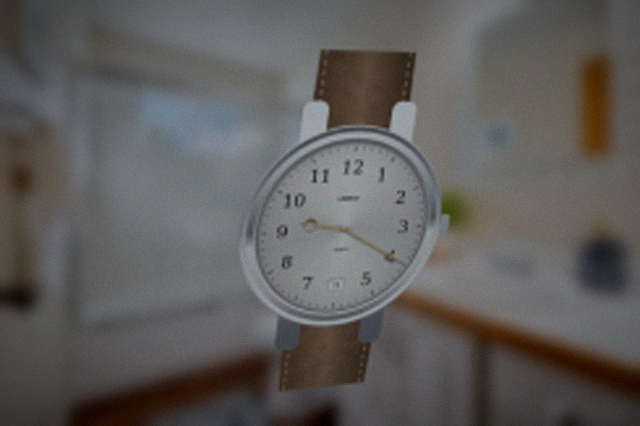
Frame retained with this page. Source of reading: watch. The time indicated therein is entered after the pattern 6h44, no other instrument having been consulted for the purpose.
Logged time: 9h20
